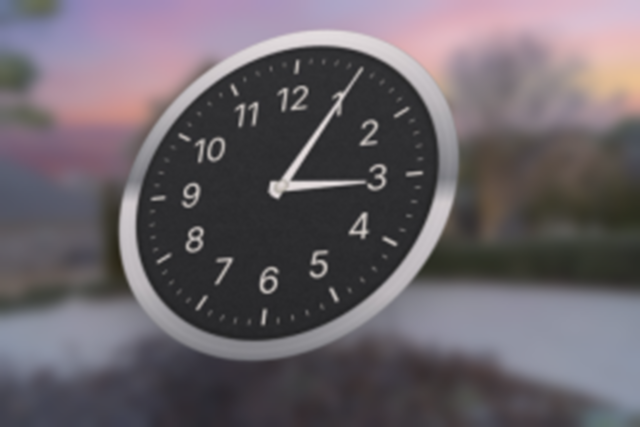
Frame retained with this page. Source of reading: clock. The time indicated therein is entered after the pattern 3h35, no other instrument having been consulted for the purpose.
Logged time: 3h05
